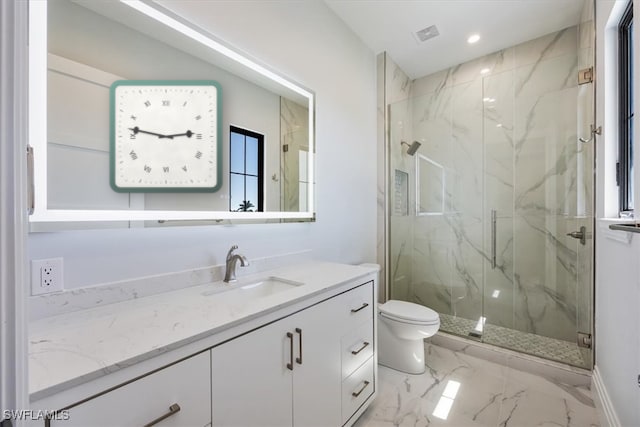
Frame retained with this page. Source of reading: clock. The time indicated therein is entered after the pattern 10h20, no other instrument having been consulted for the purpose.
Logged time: 2h47
